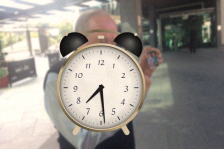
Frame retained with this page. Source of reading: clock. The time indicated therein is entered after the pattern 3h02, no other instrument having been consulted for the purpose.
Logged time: 7h29
